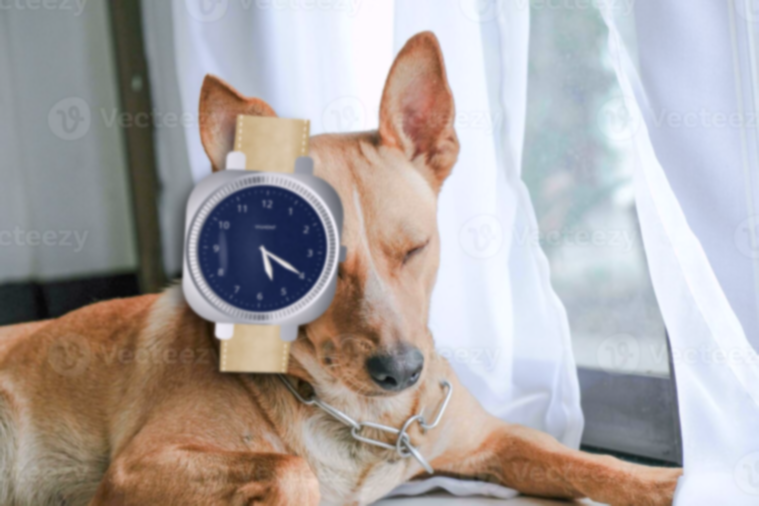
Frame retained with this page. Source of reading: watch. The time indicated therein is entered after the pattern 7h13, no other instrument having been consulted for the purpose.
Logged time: 5h20
